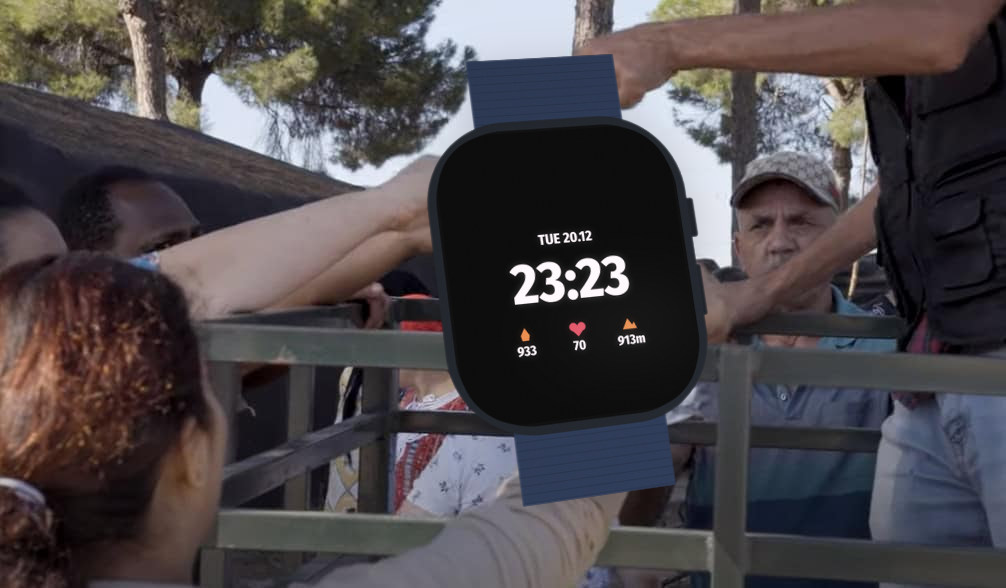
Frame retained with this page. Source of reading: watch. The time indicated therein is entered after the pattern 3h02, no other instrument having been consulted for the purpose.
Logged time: 23h23
